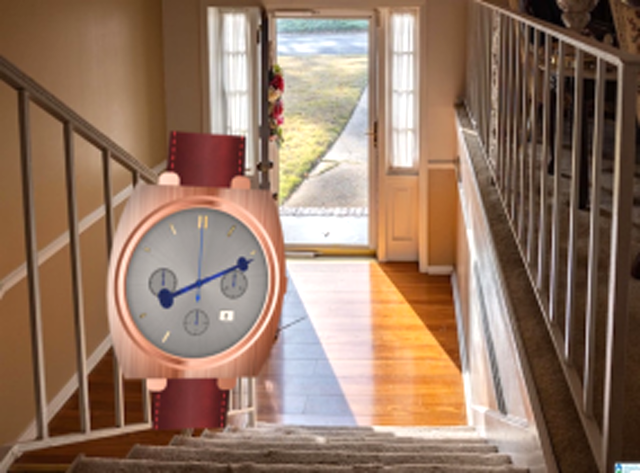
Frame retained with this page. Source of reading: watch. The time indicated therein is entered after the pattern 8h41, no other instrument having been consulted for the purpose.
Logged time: 8h11
